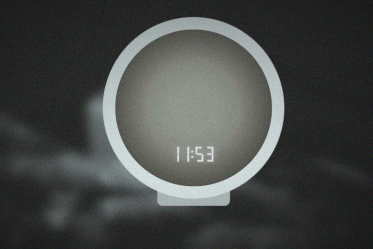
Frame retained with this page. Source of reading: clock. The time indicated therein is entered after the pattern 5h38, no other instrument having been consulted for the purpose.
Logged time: 11h53
